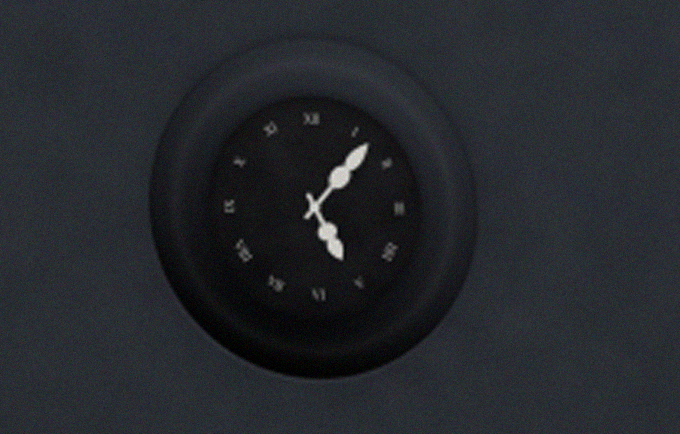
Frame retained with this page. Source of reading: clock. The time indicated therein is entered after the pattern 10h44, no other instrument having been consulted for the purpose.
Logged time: 5h07
